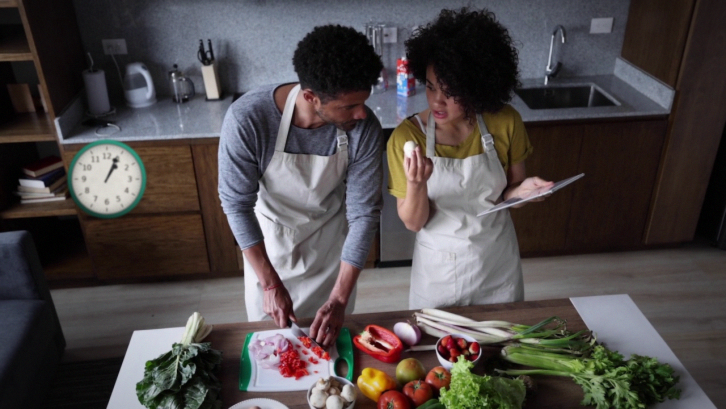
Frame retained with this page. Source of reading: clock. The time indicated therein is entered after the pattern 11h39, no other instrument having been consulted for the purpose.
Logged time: 1h04
